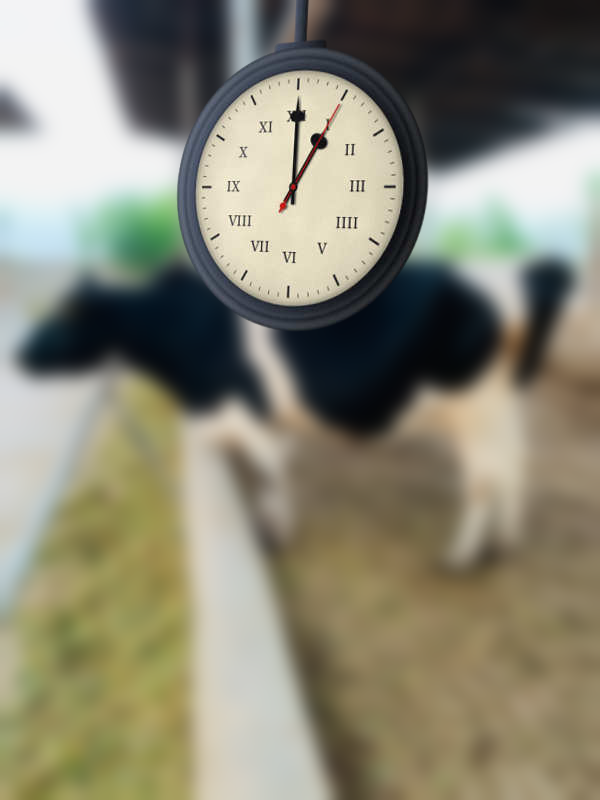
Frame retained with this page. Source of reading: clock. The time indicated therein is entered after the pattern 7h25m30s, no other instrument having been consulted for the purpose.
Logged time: 1h00m05s
